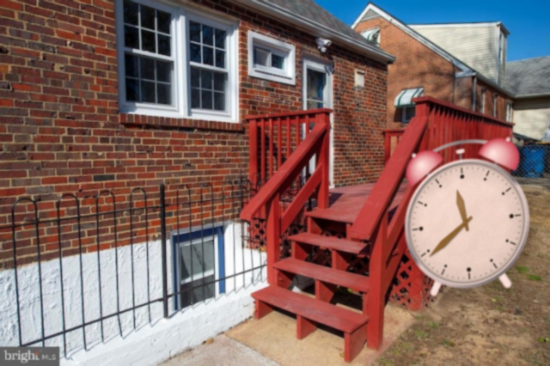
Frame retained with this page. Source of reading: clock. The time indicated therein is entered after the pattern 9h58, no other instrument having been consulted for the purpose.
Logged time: 11h39
